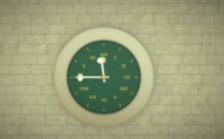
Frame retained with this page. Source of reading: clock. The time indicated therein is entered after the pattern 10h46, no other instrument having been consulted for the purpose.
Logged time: 11h45
